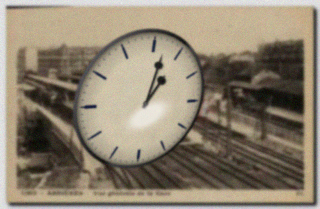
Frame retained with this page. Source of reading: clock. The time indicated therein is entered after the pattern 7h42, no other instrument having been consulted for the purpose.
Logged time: 1h02
